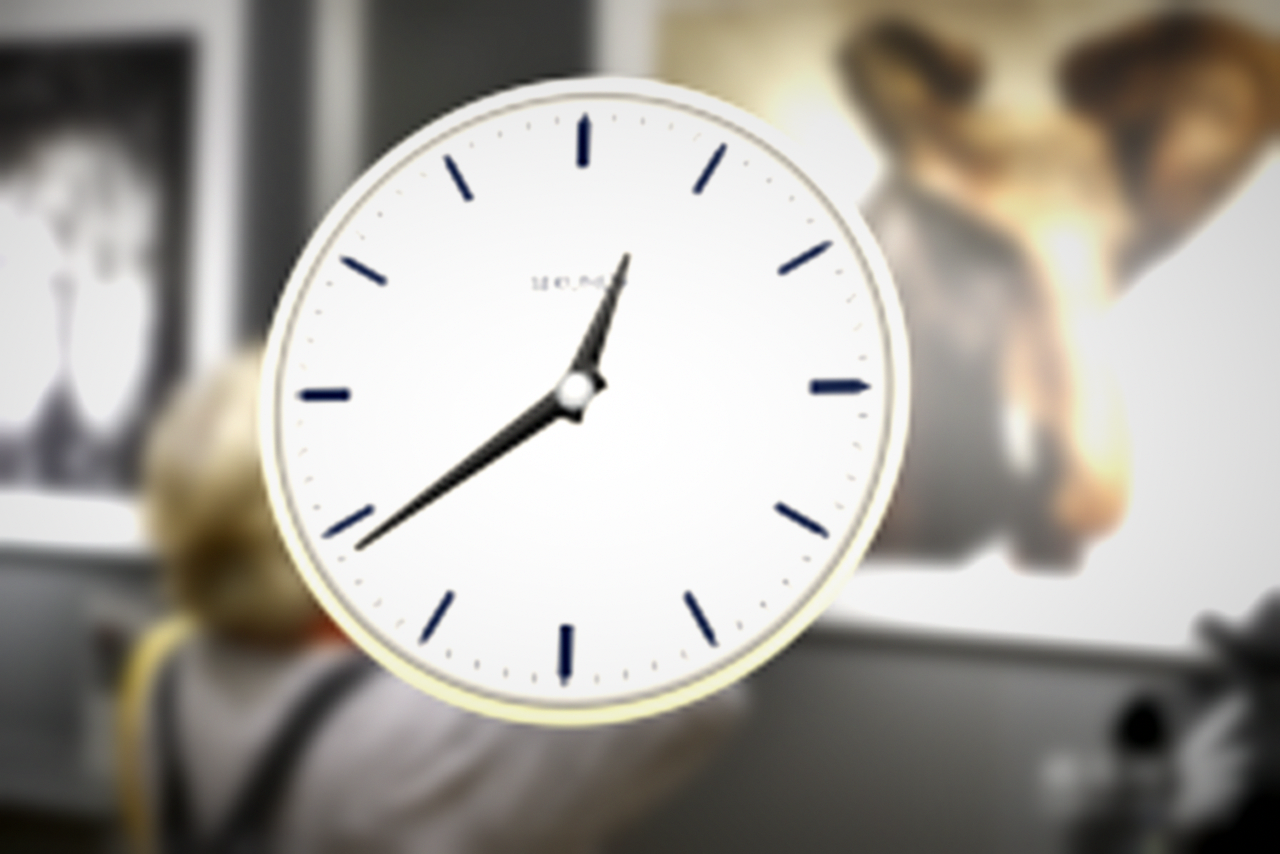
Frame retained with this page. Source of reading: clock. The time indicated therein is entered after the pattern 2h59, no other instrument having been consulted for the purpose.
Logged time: 12h39
